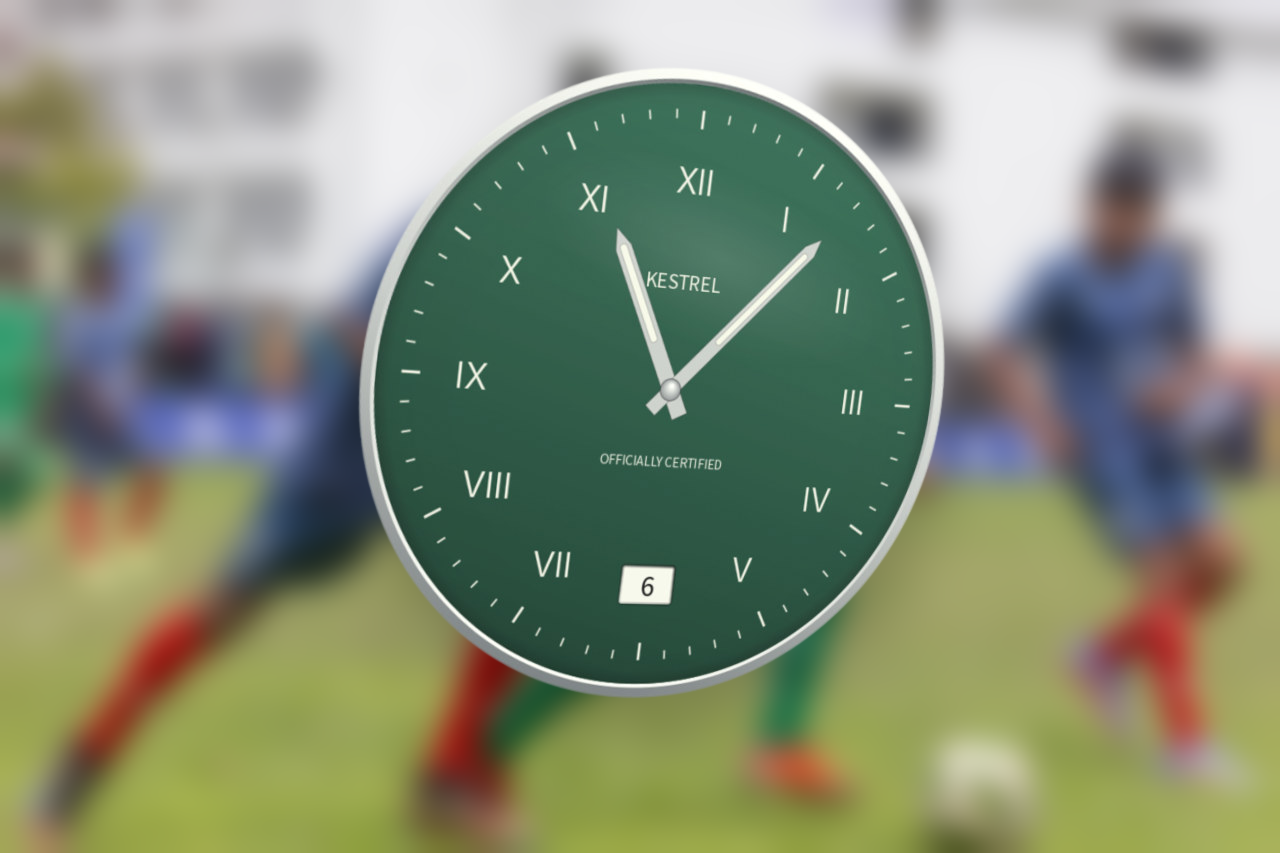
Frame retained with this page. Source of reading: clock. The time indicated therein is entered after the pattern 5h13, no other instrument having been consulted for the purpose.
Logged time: 11h07
